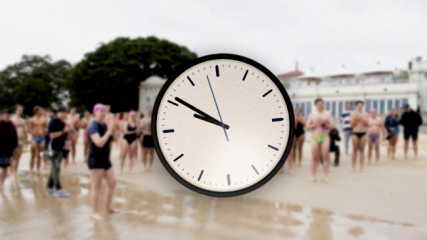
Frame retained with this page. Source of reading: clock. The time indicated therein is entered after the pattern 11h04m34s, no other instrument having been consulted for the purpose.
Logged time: 9h50m58s
